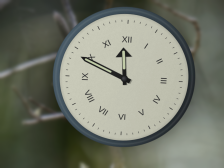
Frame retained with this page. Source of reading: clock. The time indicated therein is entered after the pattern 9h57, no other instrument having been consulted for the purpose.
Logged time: 11h49
